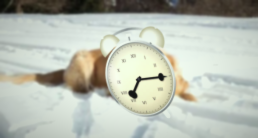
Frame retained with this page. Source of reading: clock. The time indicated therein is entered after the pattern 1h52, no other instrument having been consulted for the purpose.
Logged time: 7h15
